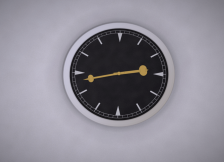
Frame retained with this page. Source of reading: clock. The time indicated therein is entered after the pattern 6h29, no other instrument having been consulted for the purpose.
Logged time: 2h43
